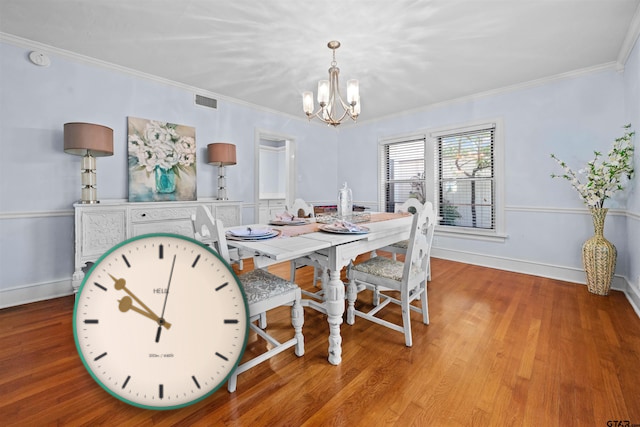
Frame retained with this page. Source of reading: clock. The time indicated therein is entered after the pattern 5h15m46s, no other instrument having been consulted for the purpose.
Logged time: 9h52m02s
